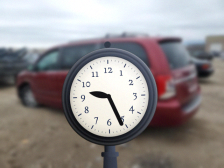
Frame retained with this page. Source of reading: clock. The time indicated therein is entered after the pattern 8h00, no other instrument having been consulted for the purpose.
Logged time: 9h26
